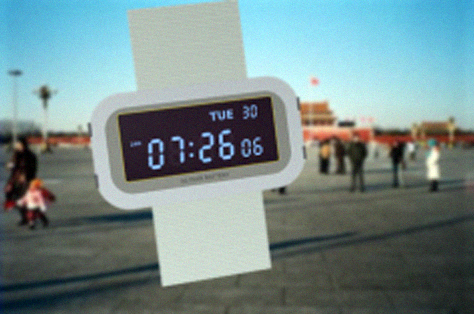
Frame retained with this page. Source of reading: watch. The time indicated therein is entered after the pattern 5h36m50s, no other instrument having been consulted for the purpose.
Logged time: 7h26m06s
